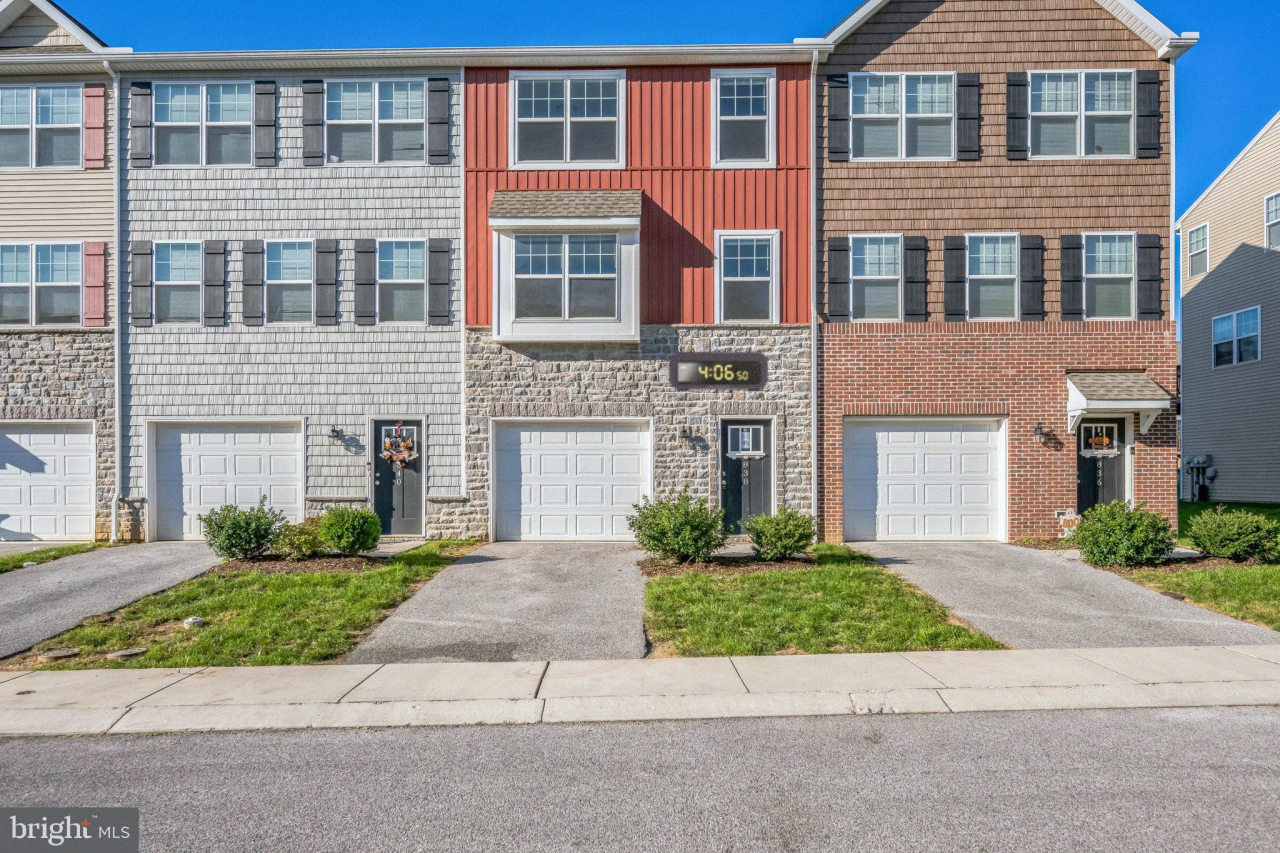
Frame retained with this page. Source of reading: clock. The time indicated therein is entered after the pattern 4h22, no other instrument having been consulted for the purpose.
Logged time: 4h06
